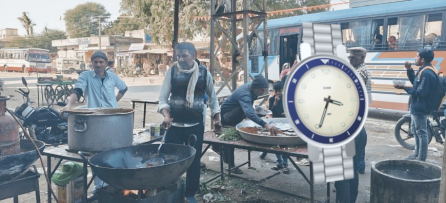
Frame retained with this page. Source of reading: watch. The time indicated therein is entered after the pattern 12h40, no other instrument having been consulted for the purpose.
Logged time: 3h34
